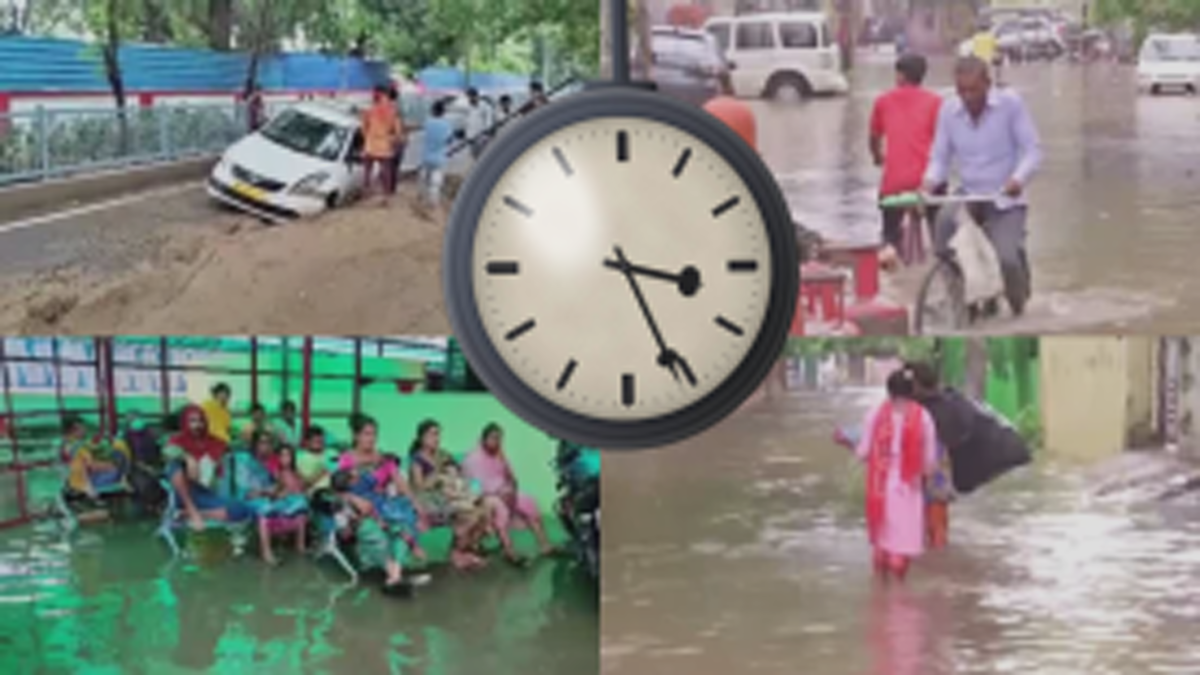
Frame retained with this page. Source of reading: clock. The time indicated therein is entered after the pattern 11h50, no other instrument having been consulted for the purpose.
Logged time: 3h26
